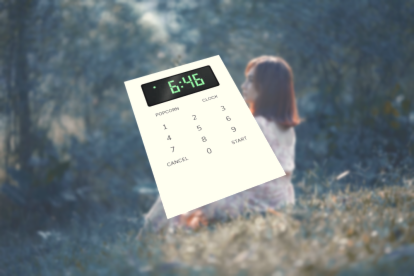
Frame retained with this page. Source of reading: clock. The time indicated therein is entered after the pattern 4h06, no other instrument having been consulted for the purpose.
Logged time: 6h46
